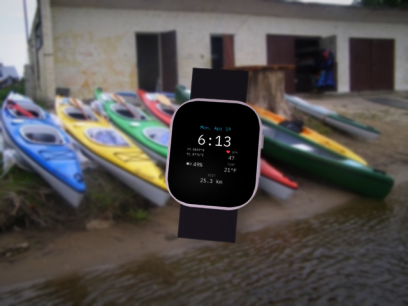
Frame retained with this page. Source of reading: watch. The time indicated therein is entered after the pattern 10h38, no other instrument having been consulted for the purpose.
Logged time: 6h13
